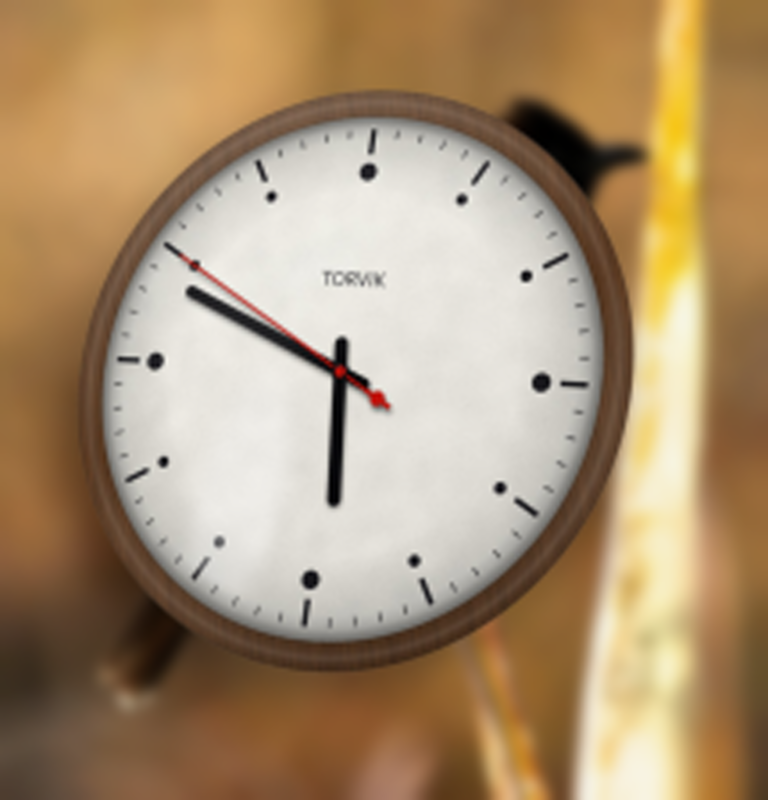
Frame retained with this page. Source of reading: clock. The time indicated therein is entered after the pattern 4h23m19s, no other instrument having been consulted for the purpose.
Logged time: 5h48m50s
